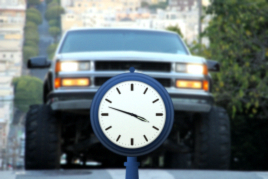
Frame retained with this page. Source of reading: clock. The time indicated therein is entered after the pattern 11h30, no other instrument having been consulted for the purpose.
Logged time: 3h48
